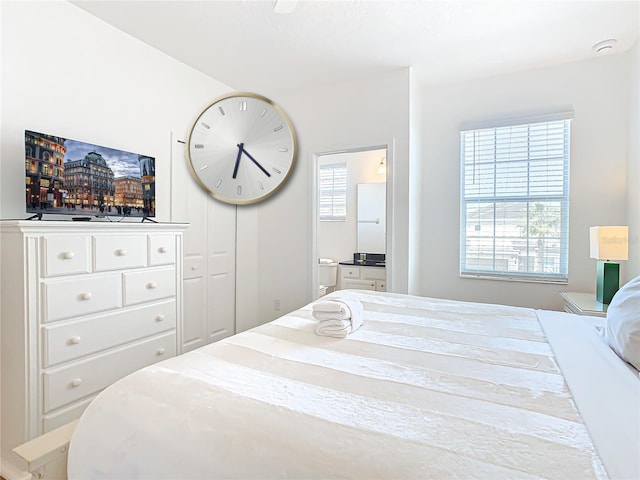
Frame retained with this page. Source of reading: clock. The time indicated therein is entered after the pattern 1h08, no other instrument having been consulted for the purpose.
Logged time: 6h22
